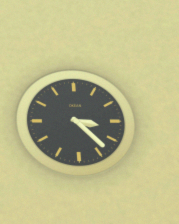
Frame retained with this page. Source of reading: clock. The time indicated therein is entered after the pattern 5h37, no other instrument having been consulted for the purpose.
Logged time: 3h23
